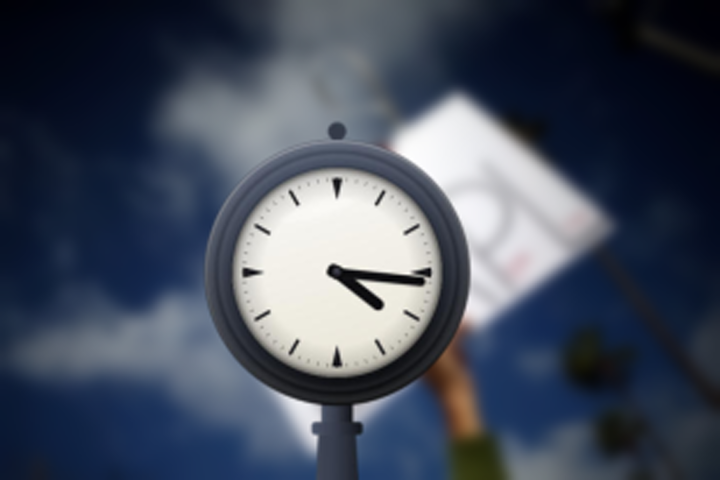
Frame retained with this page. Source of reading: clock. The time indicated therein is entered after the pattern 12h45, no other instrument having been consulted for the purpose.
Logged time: 4h16
